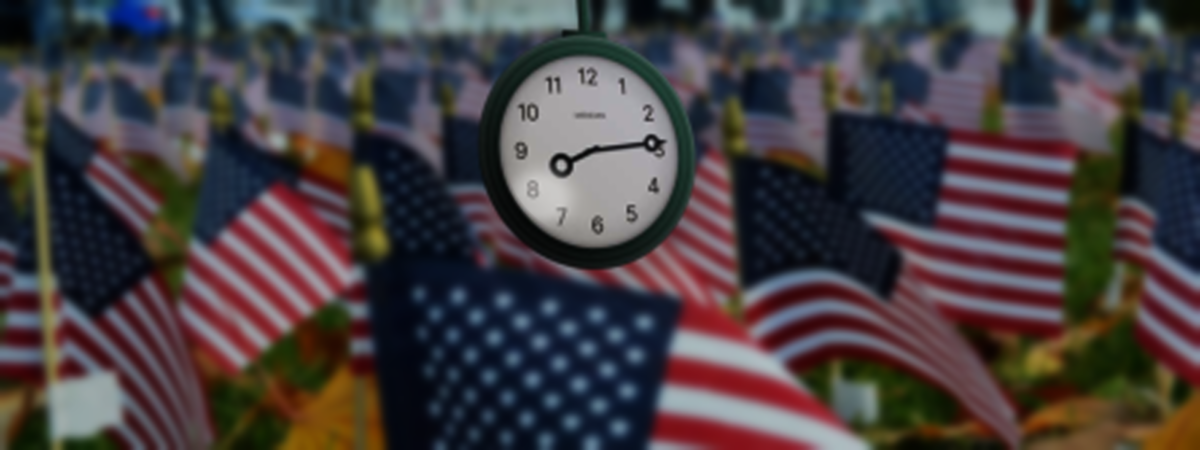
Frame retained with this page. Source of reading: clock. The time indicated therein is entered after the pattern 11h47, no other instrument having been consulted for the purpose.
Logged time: 8h14
